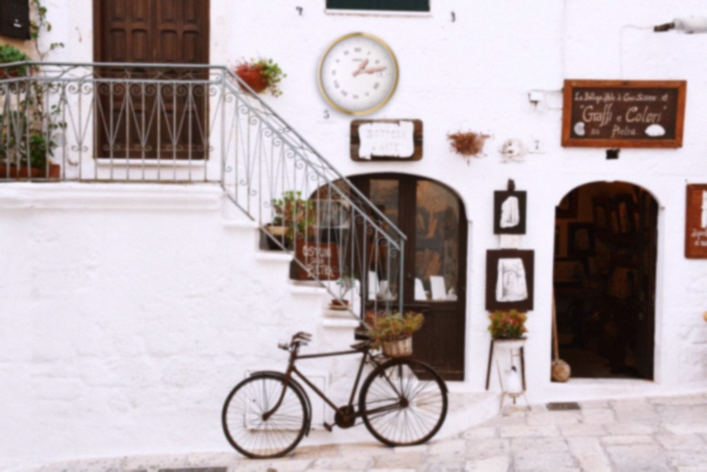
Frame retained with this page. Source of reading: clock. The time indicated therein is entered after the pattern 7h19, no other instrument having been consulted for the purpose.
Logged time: 1h13
